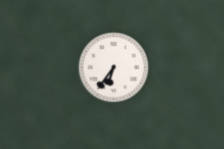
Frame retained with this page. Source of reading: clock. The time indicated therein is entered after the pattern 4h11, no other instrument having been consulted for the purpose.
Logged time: 6h36
